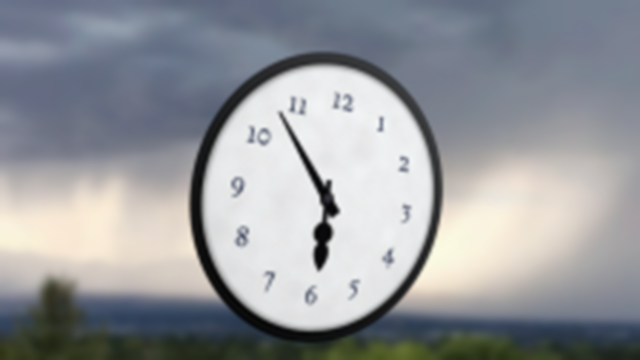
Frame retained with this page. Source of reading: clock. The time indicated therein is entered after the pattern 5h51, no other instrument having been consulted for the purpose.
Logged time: 5h53
